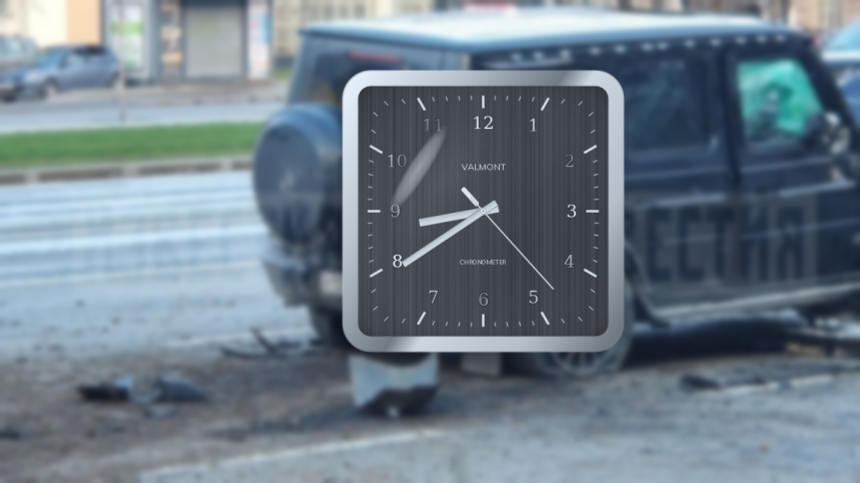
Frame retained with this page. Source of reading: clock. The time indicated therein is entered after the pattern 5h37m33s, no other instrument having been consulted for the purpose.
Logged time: 8h39m23s
